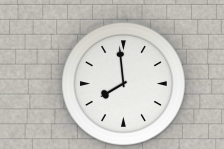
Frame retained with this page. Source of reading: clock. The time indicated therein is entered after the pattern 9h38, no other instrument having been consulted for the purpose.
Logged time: 7h59
